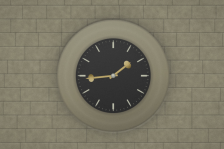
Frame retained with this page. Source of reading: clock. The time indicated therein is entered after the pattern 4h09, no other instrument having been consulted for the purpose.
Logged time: 1h44
